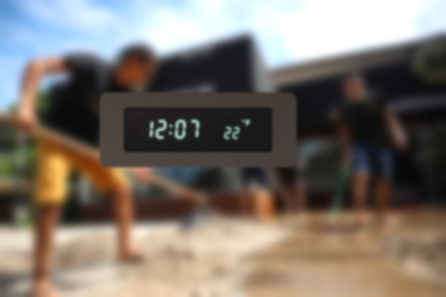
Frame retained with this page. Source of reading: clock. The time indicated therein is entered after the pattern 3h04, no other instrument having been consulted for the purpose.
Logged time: 12h07
